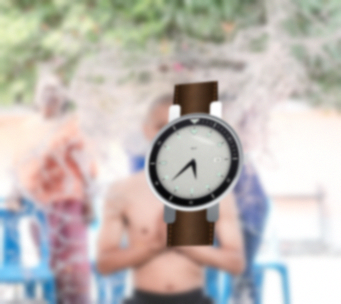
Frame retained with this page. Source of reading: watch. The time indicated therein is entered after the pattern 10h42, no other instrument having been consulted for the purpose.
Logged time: 5h38
